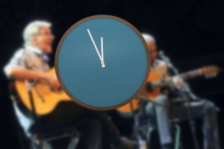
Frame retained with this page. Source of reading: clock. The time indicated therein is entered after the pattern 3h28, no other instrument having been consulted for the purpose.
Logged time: 11h56
